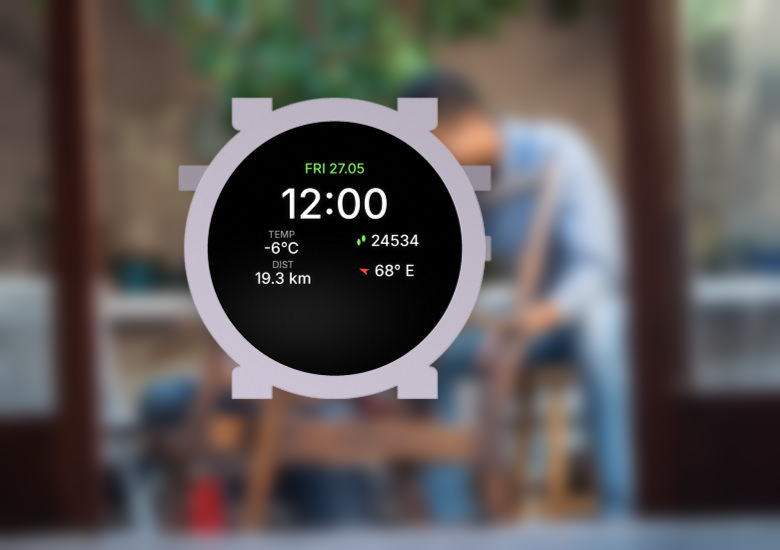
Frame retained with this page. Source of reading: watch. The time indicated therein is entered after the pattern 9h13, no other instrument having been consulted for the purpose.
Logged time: 12h00
